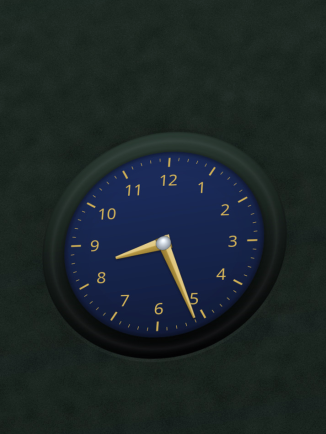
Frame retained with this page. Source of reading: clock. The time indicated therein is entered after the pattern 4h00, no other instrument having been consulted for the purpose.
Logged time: 8h26
